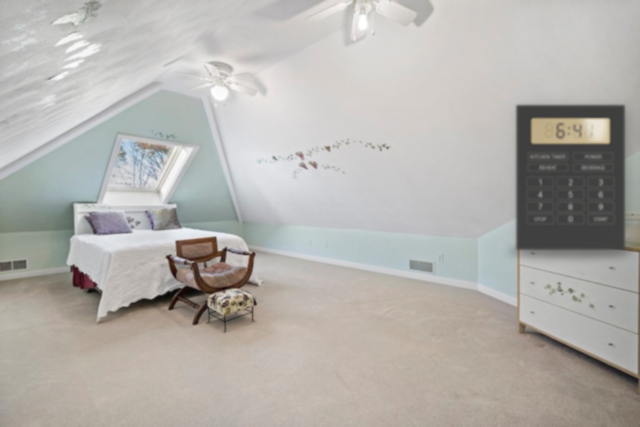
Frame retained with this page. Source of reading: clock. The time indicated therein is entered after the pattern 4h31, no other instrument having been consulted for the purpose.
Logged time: 6h41
